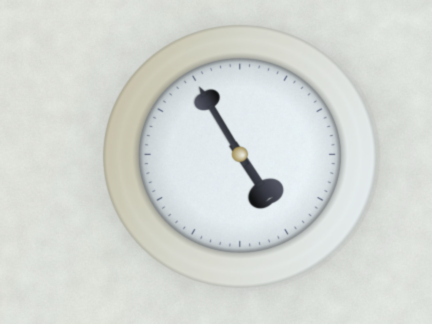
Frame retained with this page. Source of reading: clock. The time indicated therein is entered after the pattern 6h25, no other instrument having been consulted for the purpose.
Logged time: 4h55
